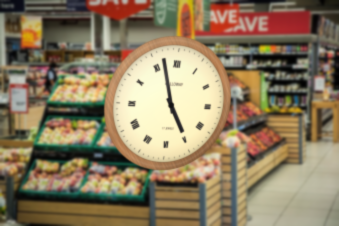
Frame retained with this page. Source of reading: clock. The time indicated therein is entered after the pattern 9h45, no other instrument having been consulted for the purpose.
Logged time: 4h57
